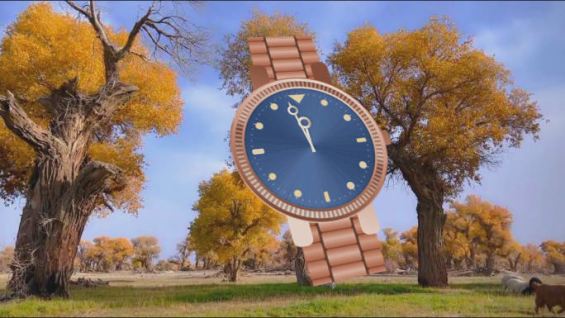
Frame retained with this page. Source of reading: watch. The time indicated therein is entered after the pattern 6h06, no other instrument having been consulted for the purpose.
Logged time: 11h58
